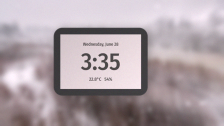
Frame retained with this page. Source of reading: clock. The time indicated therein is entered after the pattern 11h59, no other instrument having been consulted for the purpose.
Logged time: 3h35
